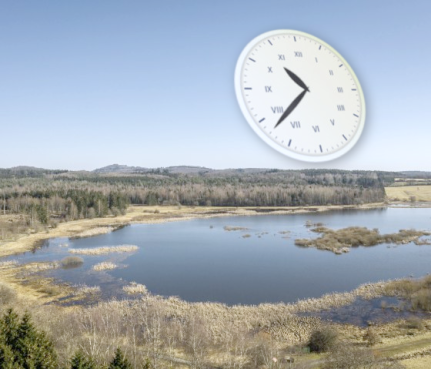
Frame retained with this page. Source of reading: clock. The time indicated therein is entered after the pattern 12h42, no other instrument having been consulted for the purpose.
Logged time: 10h38
